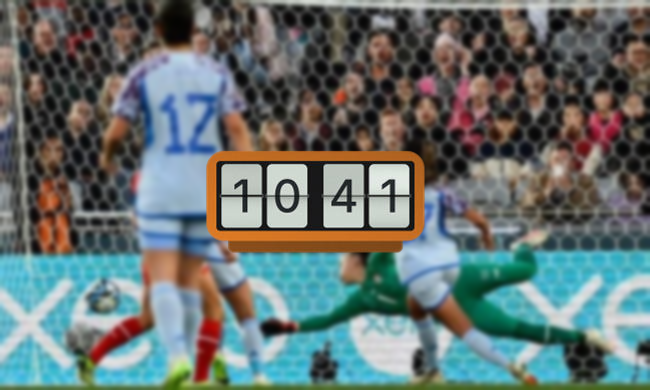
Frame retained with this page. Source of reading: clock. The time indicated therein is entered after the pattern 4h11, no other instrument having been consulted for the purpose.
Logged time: 10h41
